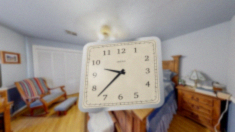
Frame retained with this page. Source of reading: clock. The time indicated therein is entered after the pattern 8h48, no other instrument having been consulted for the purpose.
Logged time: 9h37
